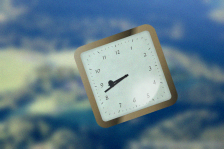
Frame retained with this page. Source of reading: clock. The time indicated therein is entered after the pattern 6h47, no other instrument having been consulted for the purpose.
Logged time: 8h42
